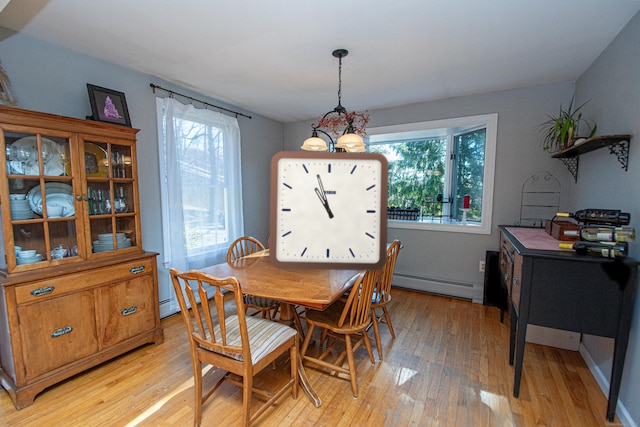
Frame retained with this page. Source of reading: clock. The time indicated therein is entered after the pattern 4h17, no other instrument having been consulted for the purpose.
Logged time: 10h57
